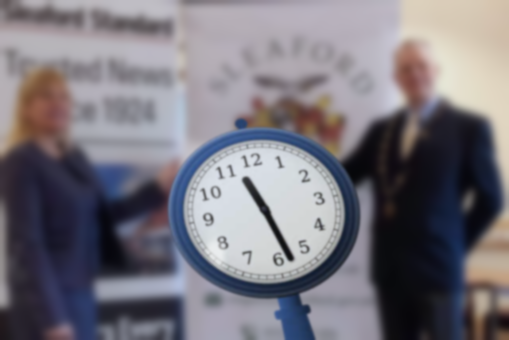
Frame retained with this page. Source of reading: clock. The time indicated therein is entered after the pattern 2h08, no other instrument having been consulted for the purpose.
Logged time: 11h28
